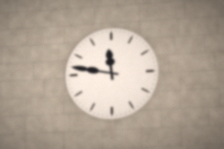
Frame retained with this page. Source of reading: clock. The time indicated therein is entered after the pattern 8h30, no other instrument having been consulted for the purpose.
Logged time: 11h47
